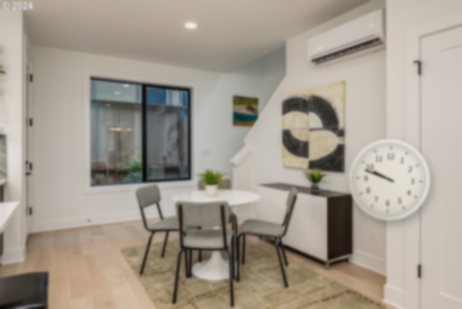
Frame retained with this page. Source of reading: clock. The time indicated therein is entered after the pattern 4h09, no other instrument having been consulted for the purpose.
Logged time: 9h48
